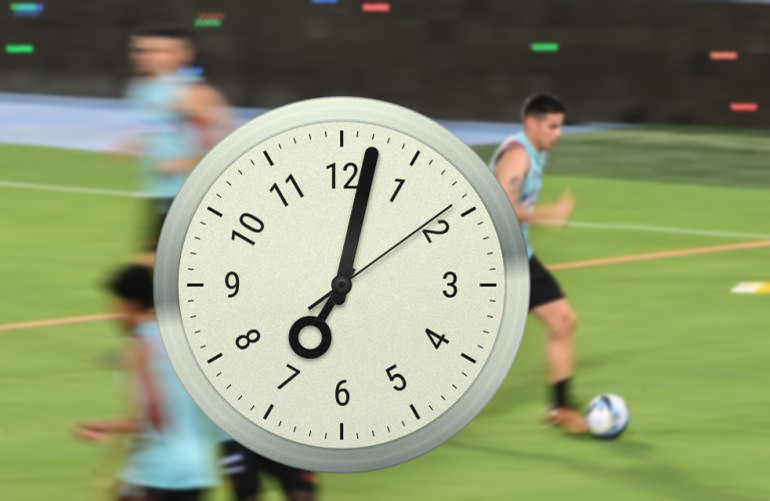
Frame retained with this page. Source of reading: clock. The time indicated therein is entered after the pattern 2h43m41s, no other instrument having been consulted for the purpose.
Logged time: 7h02m09s
